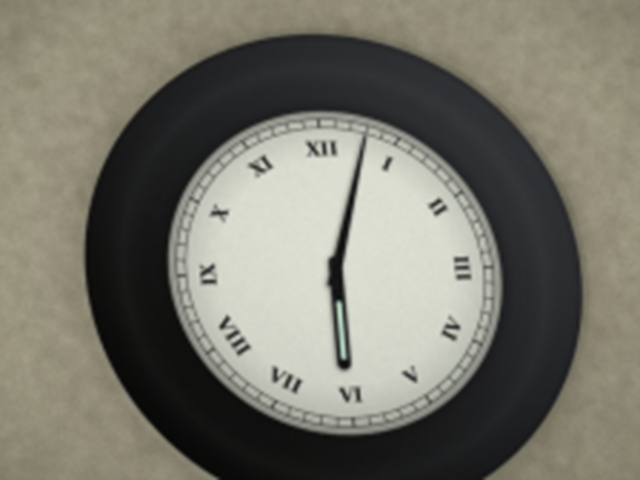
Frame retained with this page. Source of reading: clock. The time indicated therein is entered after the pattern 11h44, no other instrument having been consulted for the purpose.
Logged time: 6h03
